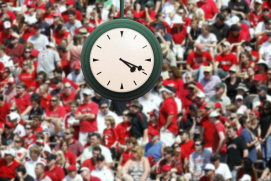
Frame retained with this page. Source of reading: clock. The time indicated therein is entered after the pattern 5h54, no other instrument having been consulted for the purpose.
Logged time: 4h19
